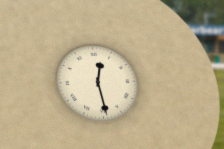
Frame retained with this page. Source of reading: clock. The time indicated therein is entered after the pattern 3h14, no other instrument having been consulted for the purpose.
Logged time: 12h29
